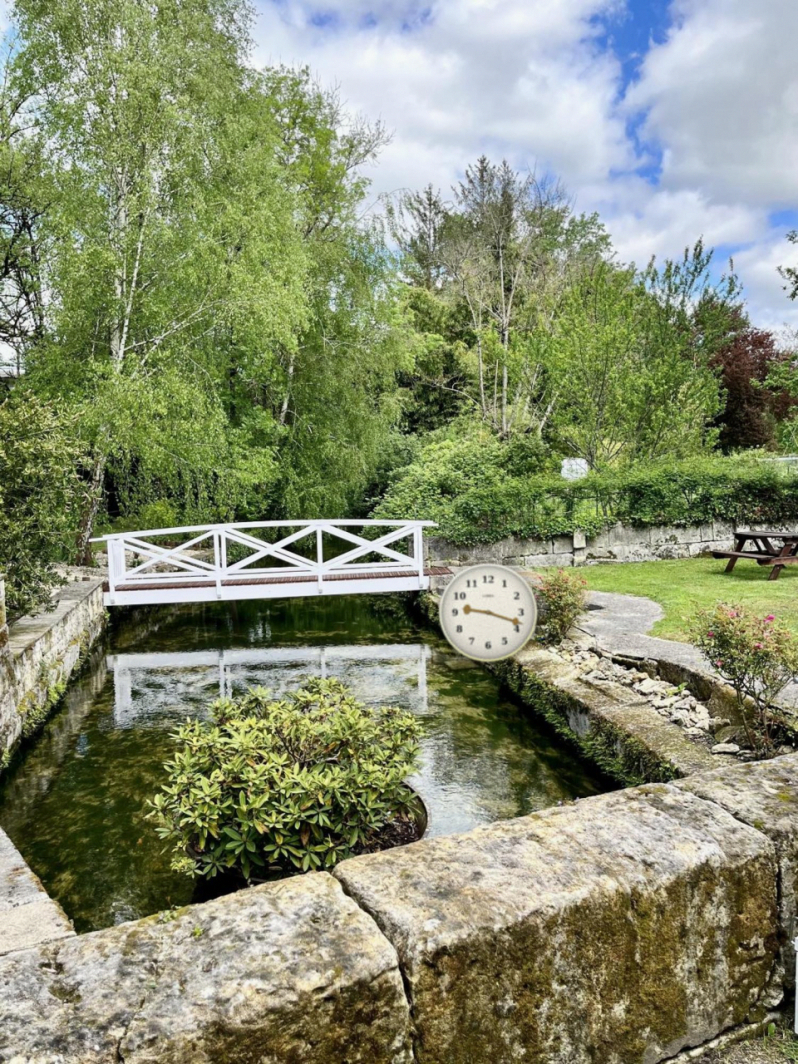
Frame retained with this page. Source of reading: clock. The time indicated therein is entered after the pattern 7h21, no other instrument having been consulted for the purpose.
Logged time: 9h18
